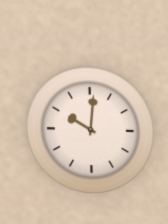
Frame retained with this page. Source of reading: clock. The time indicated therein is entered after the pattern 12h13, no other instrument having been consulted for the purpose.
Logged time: 10h01
